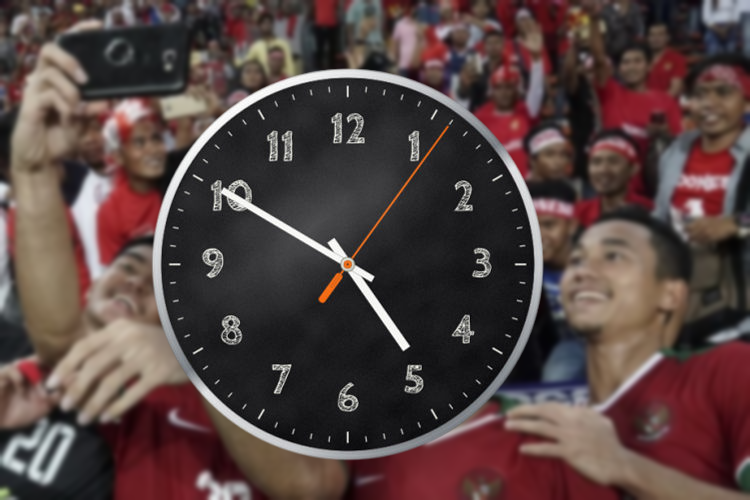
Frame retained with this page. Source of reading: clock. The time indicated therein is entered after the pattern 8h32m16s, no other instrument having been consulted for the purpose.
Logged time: 4h50m06s
